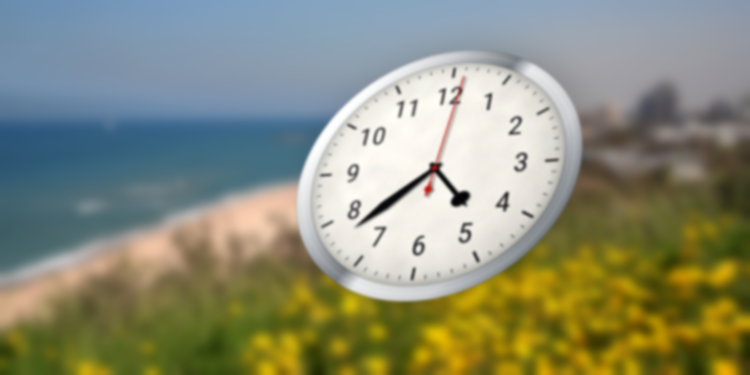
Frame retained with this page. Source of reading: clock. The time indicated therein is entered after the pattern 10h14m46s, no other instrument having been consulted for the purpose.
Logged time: 4h38m01s
